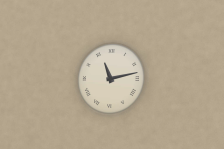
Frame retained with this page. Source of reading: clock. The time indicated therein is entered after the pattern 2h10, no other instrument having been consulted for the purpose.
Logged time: 11h13
